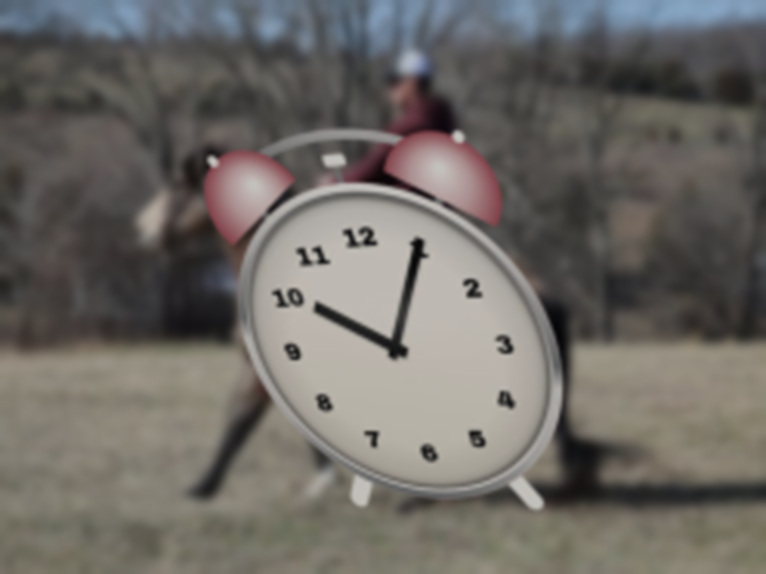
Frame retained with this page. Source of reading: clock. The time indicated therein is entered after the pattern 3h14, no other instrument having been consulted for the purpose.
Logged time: 10h05
